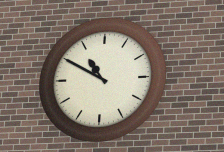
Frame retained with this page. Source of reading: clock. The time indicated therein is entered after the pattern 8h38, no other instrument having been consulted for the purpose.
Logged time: 10h50
